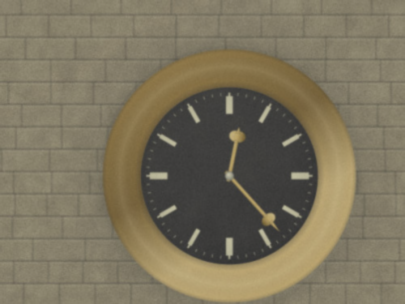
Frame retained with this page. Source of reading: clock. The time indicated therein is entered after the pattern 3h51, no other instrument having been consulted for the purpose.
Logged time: 12h23
